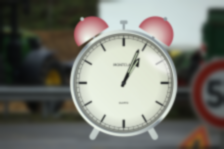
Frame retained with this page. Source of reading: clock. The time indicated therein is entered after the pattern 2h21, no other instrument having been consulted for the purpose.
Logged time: 1h04
